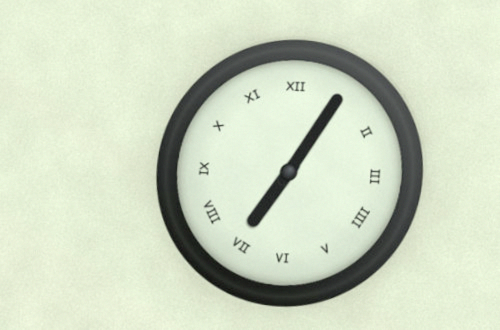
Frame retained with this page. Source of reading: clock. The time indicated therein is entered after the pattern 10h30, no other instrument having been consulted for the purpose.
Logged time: 7h05
